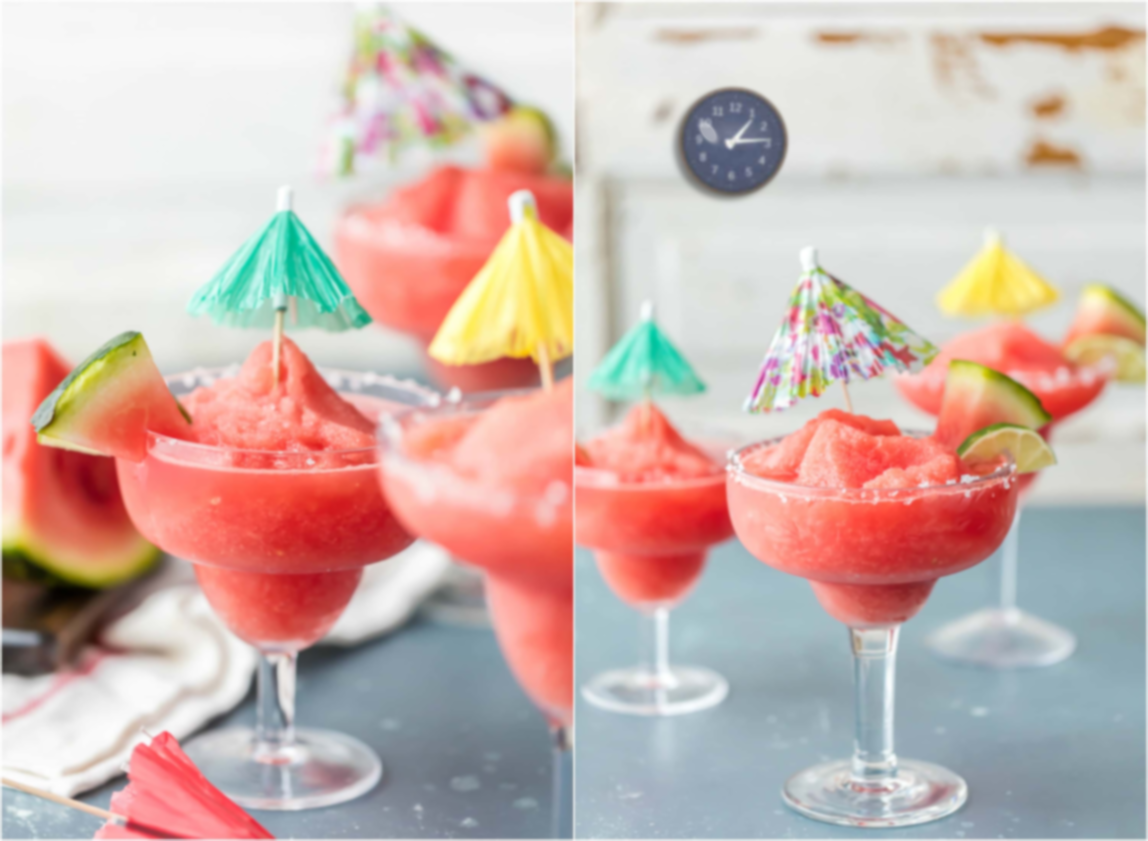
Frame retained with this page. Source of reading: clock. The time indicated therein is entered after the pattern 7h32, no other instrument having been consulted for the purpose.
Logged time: 1h14
